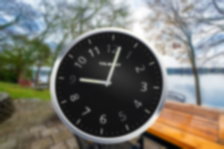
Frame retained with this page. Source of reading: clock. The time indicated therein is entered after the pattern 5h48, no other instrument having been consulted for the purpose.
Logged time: 9h02
